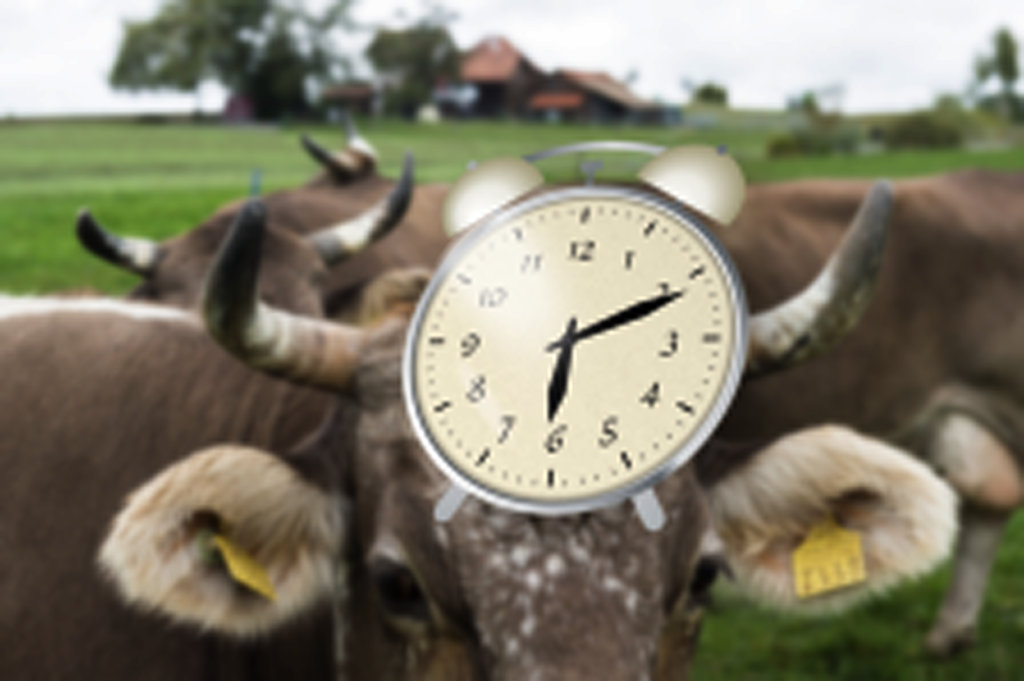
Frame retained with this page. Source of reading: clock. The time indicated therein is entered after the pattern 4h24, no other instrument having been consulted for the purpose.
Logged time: 6h11
